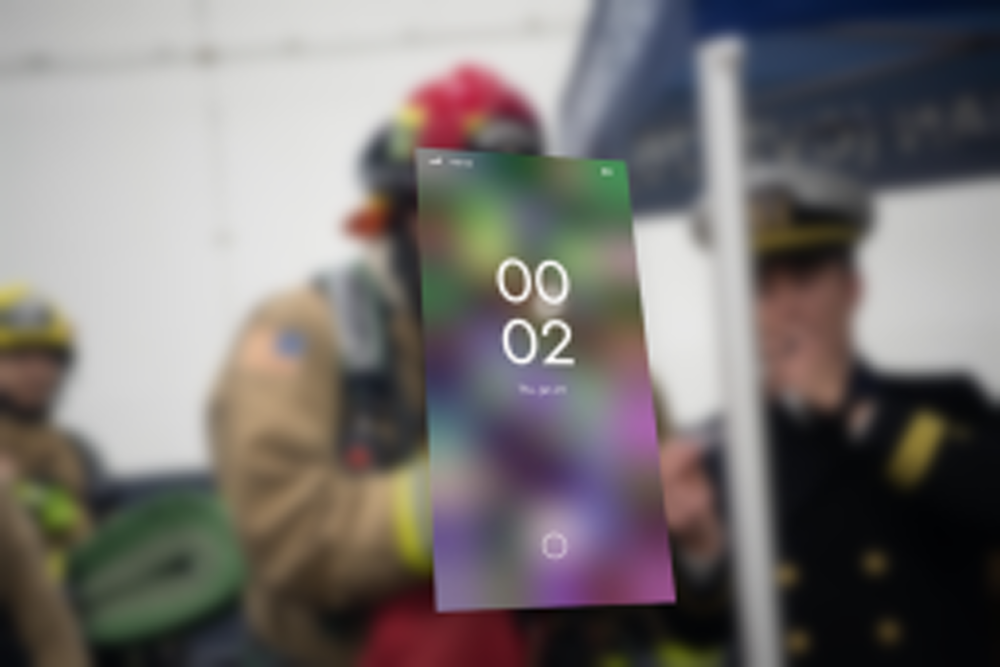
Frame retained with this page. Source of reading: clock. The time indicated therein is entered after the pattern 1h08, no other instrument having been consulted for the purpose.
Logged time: 0h02
